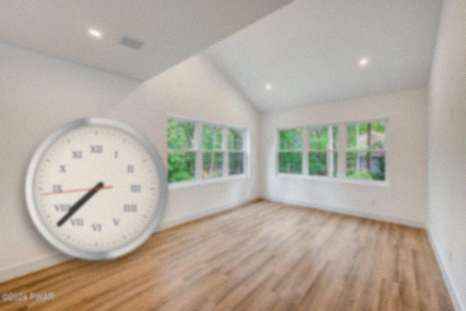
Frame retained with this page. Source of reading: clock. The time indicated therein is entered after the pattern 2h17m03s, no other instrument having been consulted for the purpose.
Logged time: 7h37m44s
